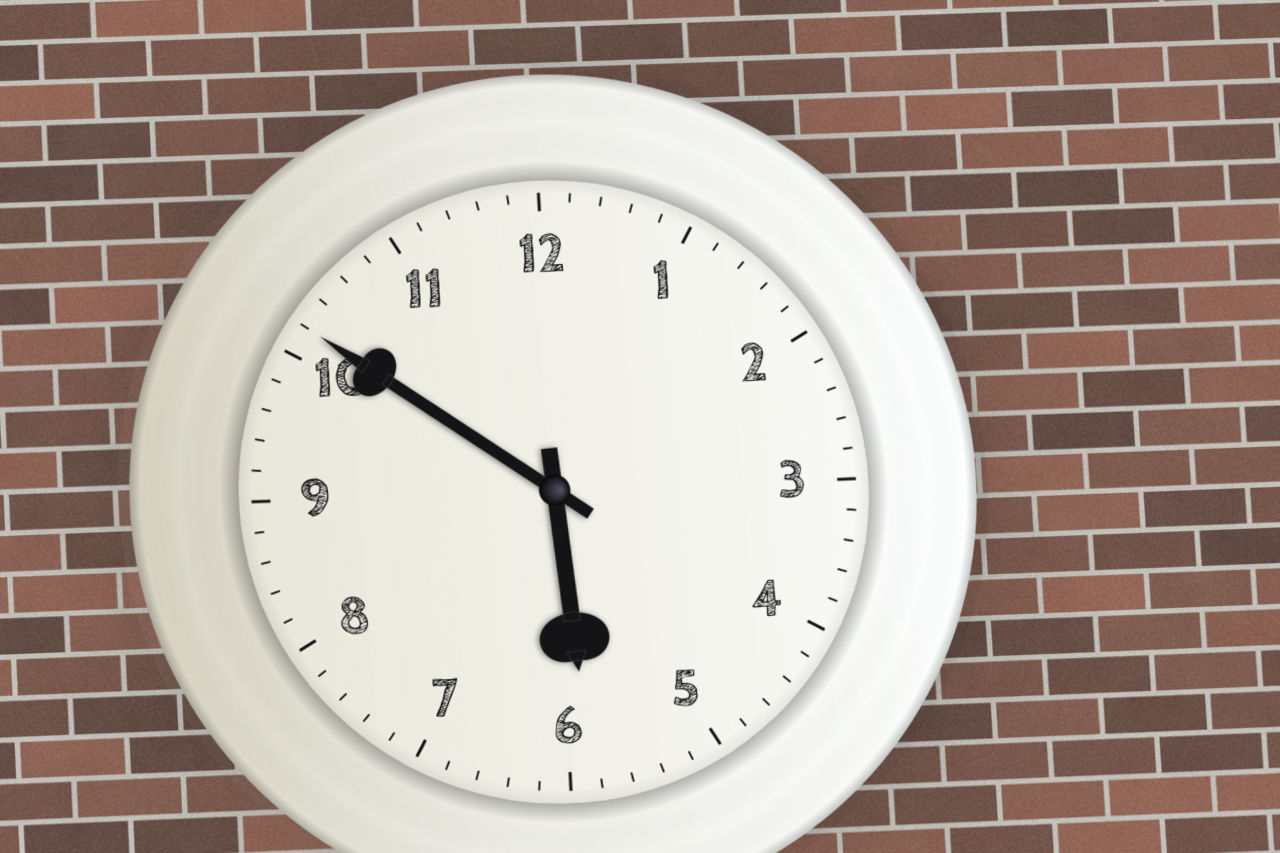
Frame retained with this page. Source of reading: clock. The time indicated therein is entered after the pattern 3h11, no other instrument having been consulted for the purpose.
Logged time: 5h51
